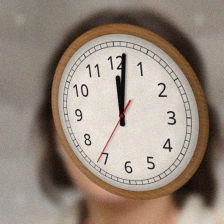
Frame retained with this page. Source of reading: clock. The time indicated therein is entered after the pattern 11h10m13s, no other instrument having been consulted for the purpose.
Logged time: 12h01m36s
